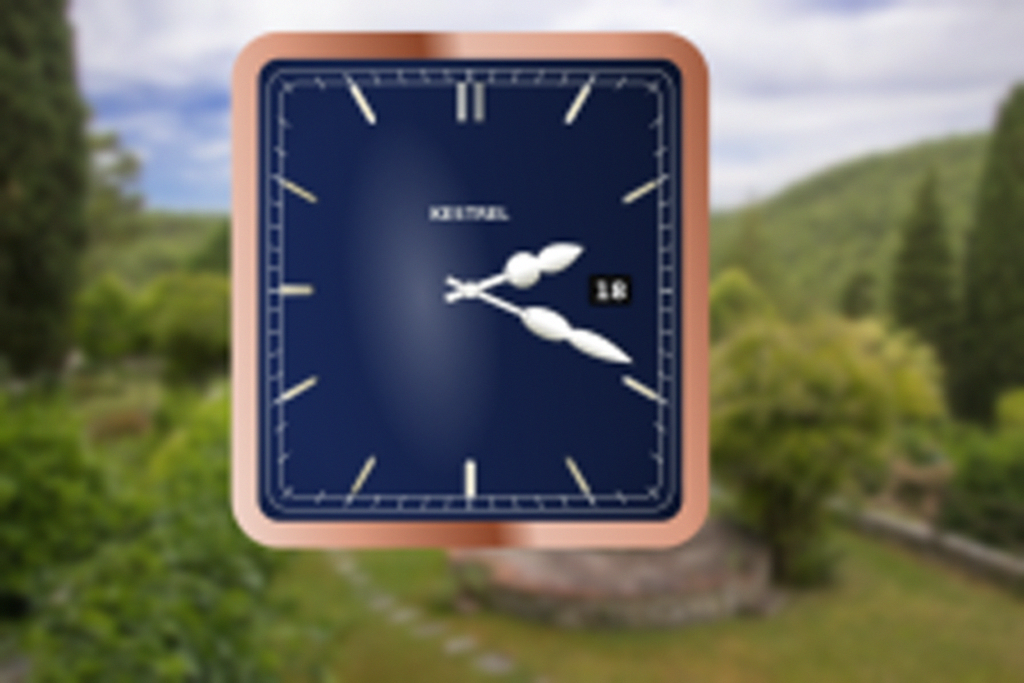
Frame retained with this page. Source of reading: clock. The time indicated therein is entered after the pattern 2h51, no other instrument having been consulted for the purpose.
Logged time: 2h19
